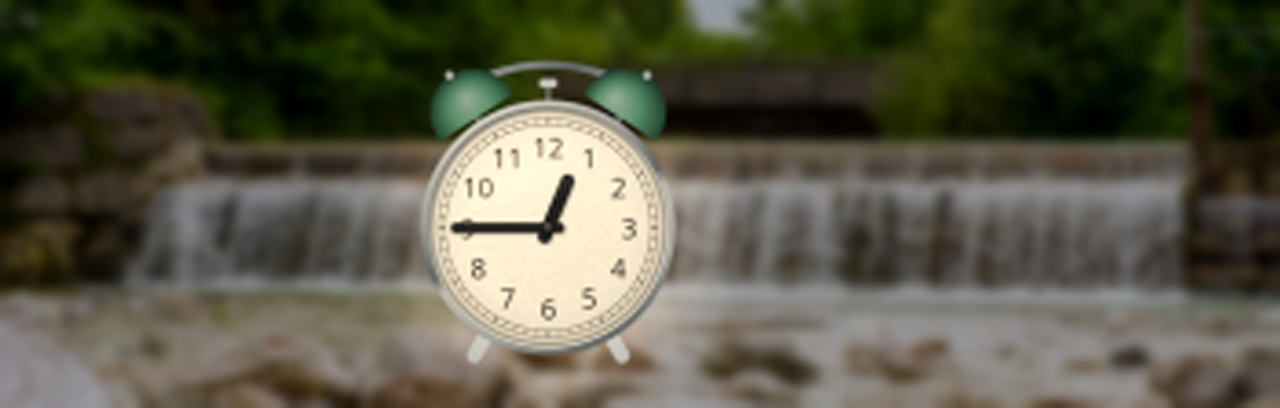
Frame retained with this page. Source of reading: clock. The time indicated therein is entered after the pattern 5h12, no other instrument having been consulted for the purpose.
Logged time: 12h45
